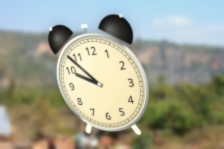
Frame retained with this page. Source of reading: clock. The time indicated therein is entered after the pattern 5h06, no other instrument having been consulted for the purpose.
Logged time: 9h53
